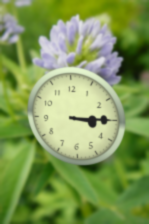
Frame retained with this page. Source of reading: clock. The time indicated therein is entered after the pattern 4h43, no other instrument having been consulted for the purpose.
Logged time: 3h15
